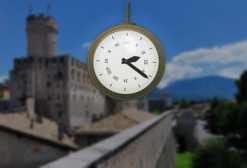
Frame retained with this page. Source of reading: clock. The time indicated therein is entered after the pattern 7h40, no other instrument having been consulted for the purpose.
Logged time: 2h21
